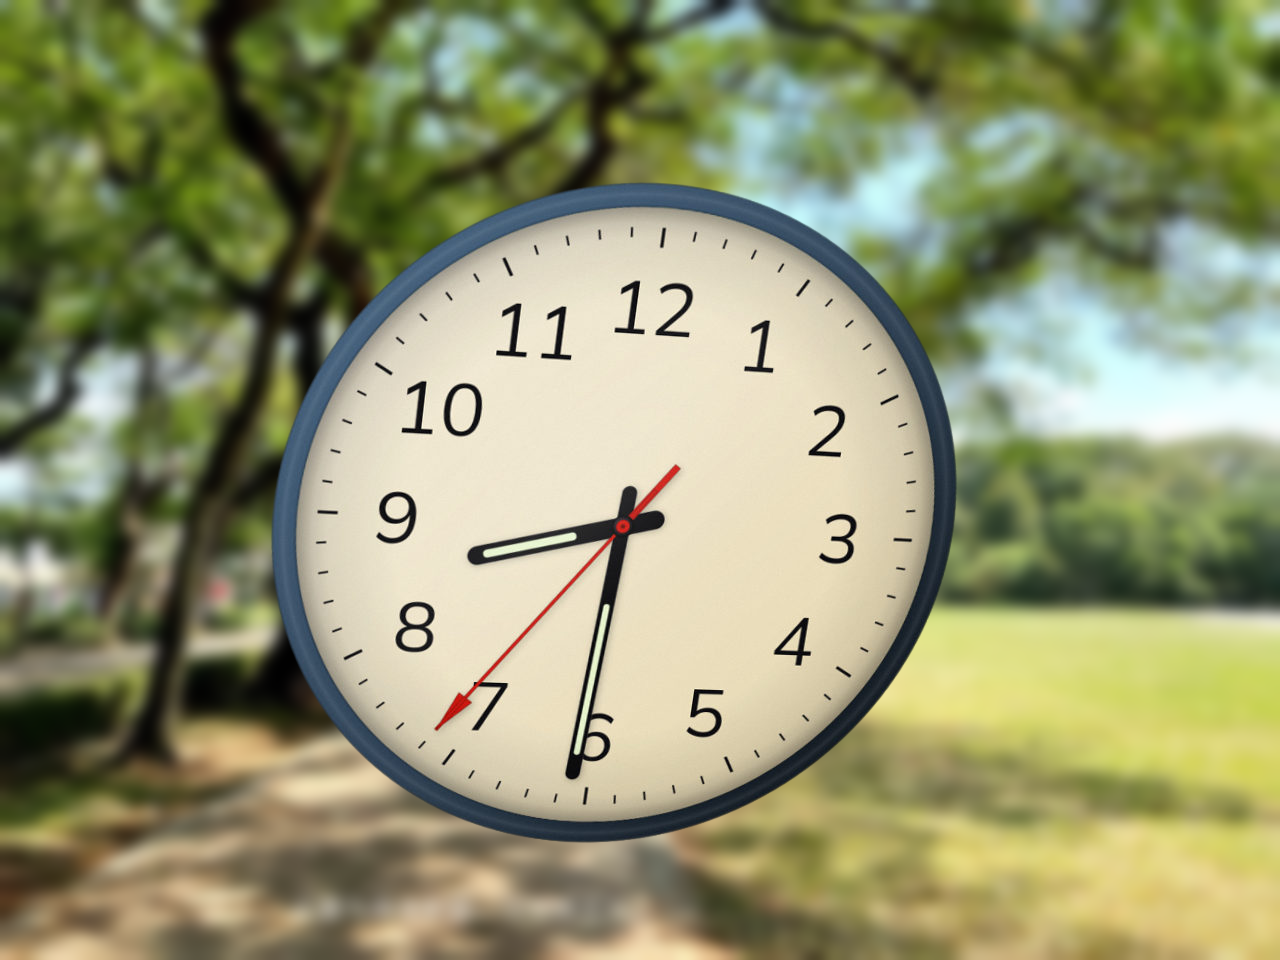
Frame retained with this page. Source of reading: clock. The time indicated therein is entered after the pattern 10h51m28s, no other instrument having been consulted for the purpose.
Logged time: 8h30m36s
